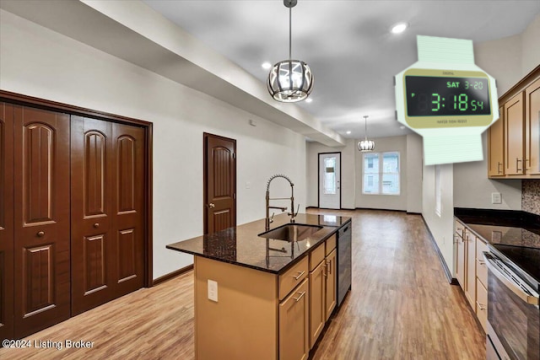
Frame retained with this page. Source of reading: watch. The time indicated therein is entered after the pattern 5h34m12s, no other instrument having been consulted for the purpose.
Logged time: 3h18m54s
